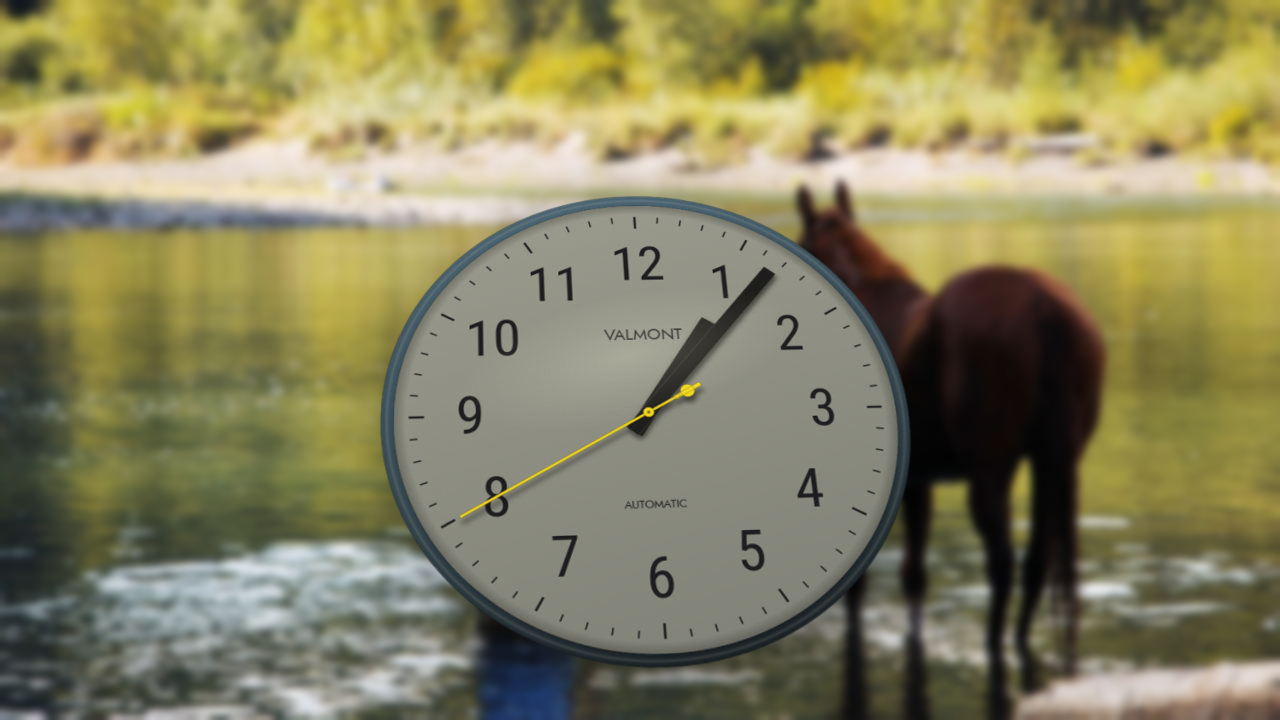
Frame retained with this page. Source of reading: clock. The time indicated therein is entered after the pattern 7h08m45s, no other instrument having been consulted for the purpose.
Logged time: 1h06m40s
